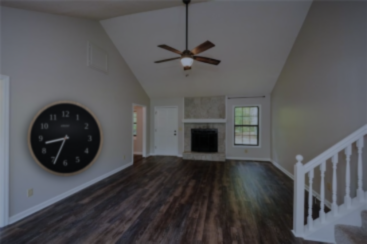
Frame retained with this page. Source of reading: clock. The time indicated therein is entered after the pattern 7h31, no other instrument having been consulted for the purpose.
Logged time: 8h34
